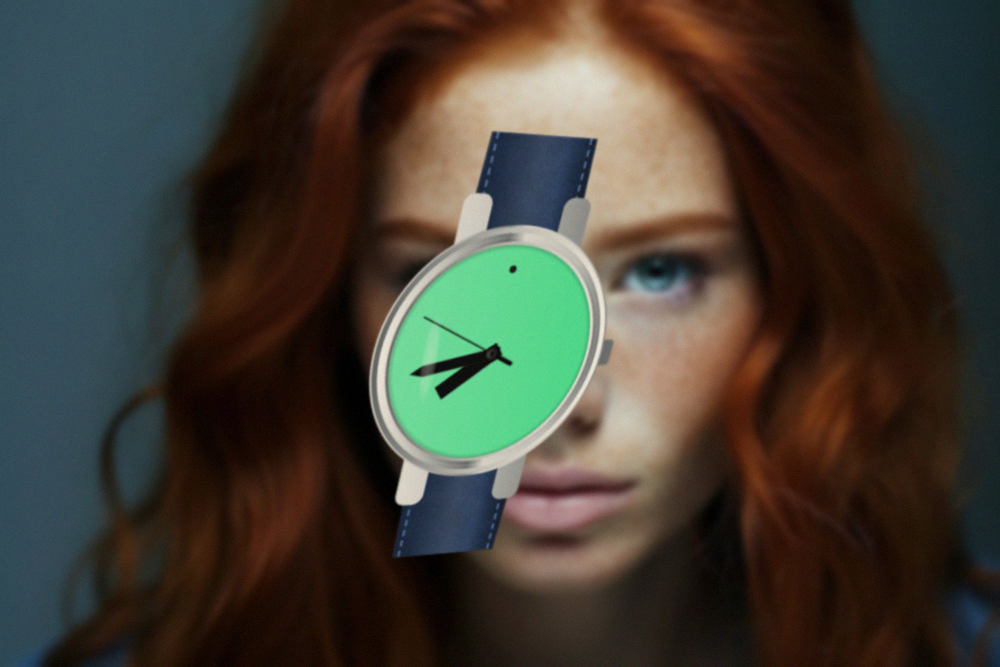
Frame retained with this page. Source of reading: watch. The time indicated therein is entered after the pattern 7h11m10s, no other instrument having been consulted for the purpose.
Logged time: 7h42m49s
